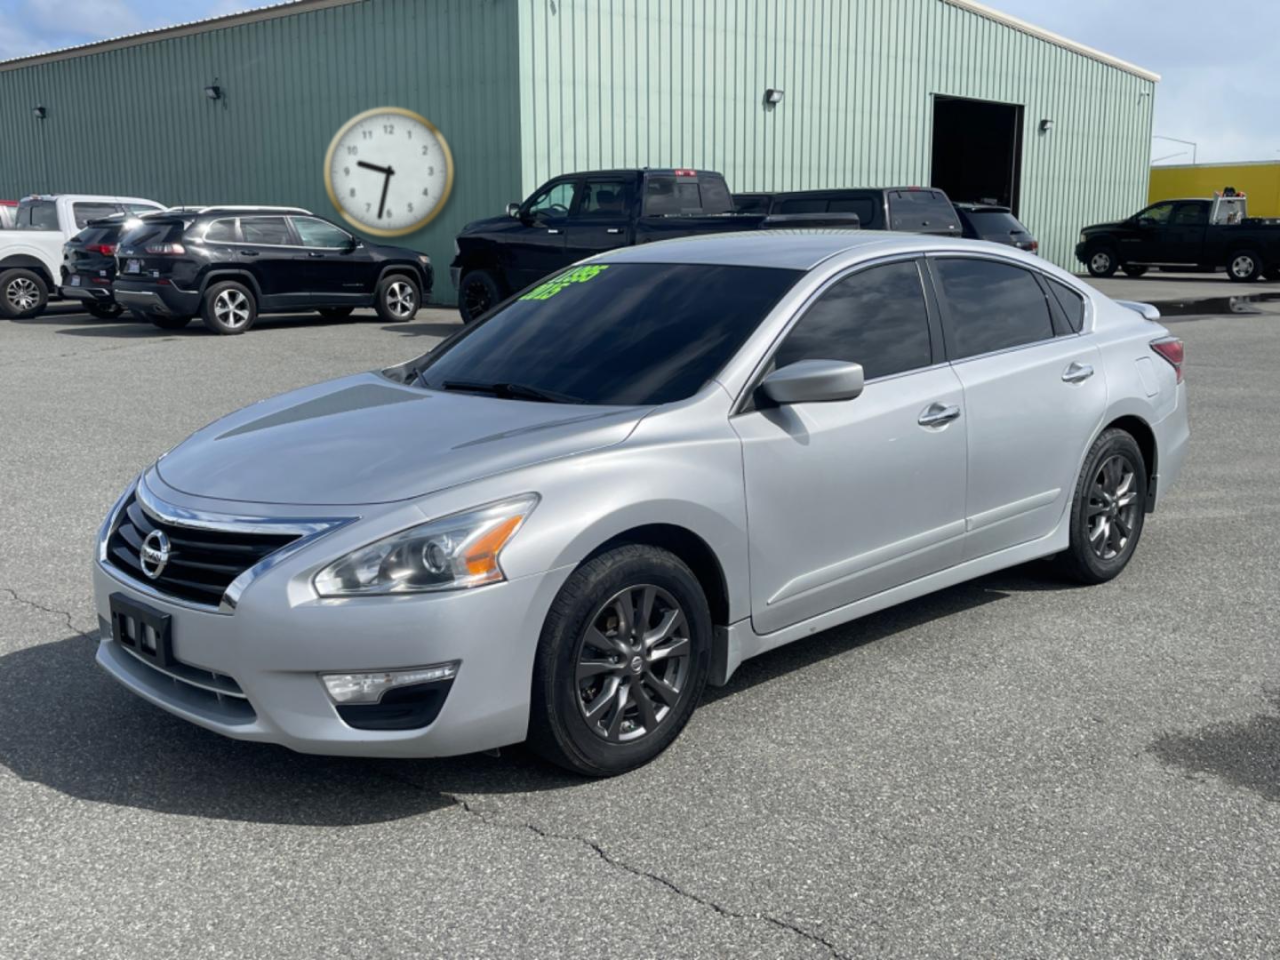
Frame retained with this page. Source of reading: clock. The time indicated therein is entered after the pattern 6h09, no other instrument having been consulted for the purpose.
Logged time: 9h32
